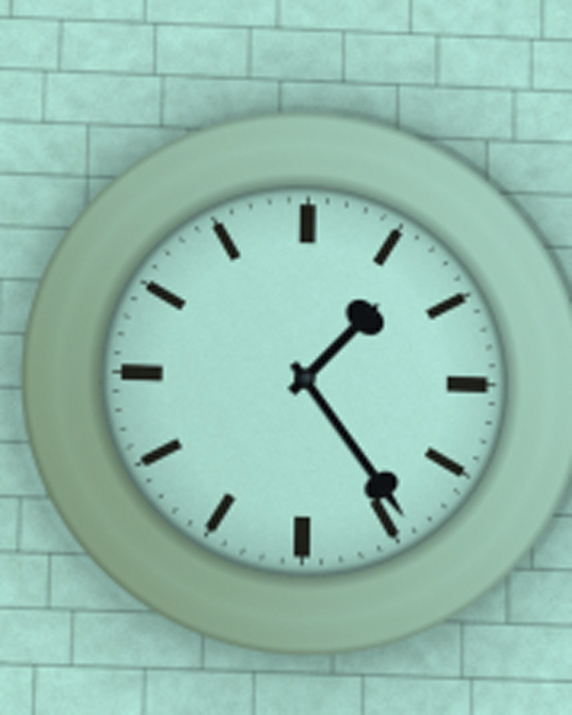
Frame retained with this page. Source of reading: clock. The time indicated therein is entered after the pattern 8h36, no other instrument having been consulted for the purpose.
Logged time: 1h24
